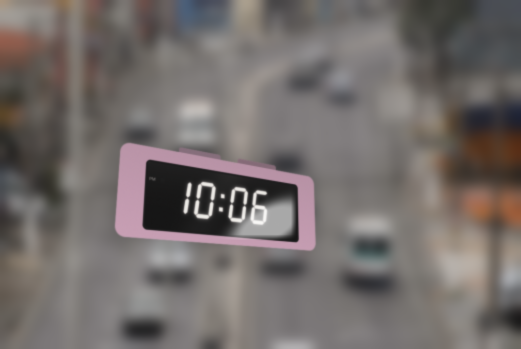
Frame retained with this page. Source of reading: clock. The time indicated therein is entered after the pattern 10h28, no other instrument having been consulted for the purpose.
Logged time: 10h06
